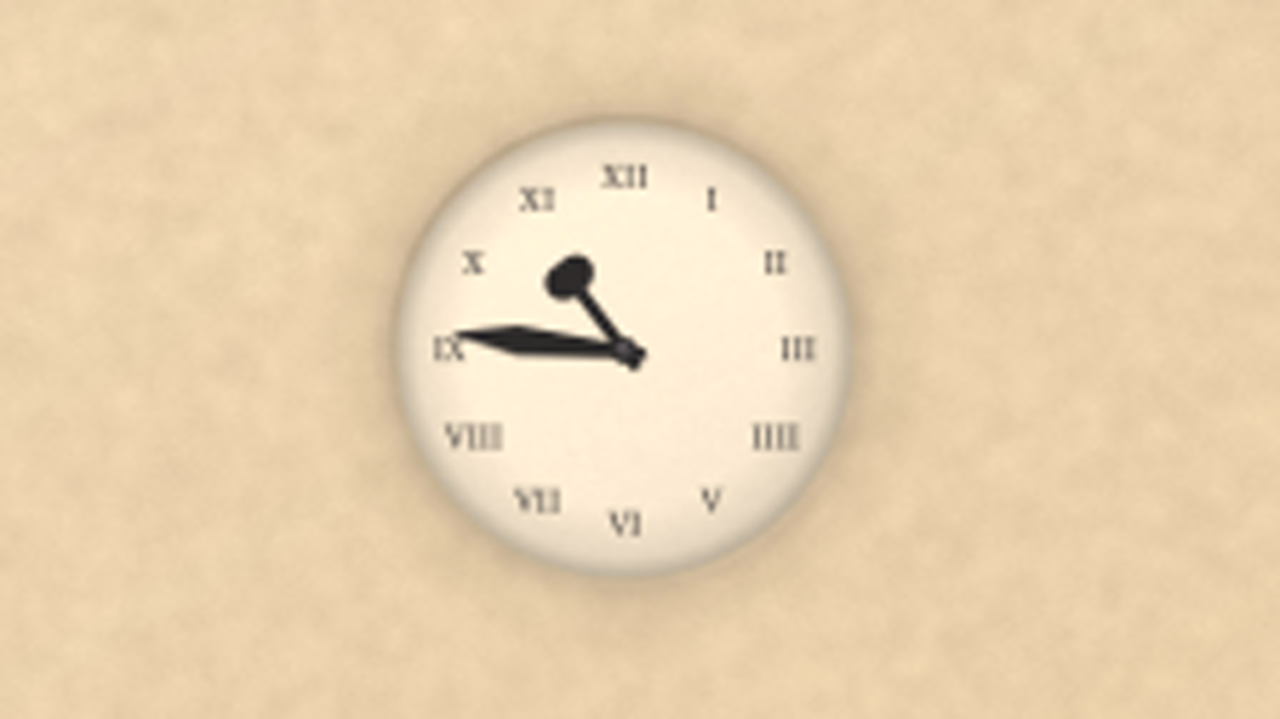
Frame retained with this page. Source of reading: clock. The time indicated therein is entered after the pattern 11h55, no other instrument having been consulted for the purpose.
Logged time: 10h46
